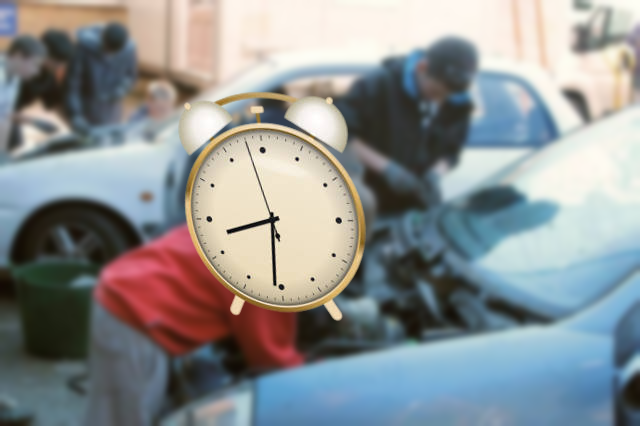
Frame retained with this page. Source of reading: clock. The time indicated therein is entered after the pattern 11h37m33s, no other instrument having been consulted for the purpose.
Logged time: 8h30m58s
